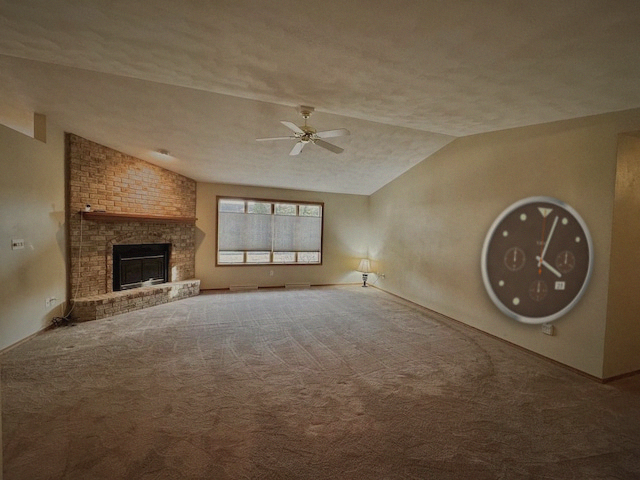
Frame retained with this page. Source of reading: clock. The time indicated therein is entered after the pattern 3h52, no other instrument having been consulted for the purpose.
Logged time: 4h03
